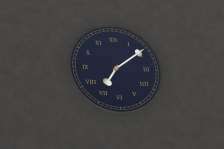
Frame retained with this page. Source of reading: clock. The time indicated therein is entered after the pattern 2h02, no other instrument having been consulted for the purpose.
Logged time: 7h09
